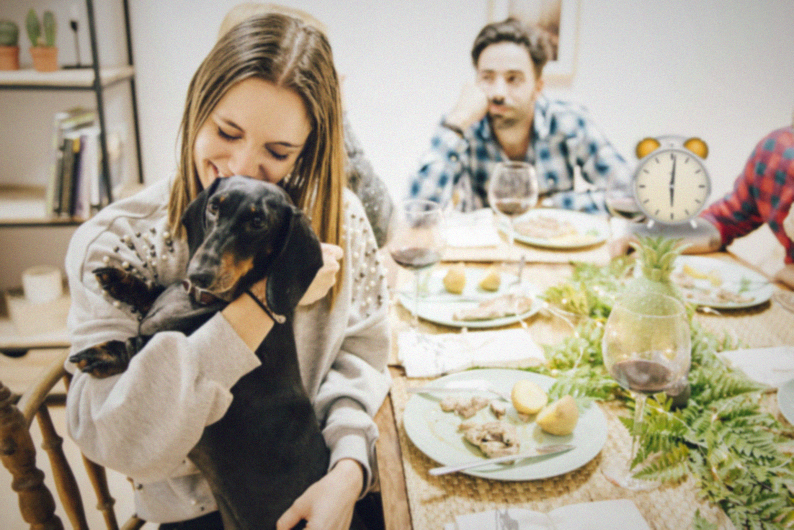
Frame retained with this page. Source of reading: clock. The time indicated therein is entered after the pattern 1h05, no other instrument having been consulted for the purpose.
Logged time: 6h01
